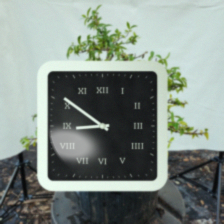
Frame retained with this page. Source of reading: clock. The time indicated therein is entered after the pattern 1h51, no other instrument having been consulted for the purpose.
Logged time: 8h51
